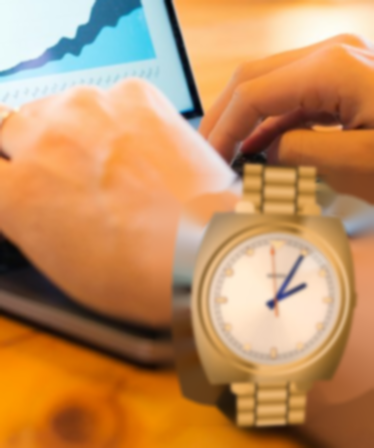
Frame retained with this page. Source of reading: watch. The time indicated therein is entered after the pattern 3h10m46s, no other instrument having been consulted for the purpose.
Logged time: 2h04m59s
